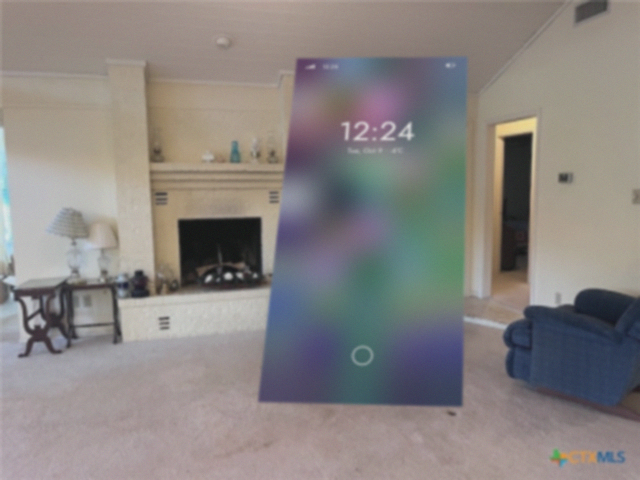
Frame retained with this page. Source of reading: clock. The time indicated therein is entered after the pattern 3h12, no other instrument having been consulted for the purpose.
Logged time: 12h24
